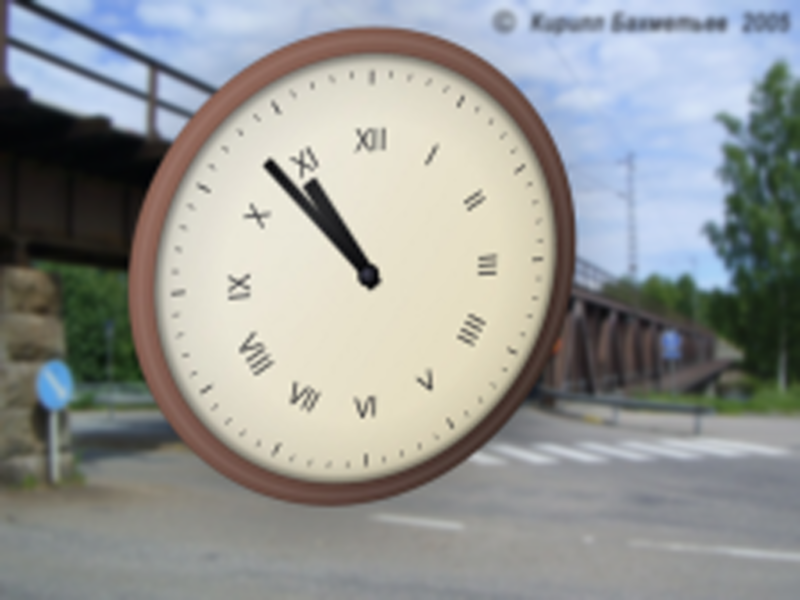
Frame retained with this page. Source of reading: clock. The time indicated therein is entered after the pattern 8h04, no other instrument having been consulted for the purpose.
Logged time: 10h53
